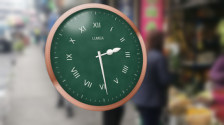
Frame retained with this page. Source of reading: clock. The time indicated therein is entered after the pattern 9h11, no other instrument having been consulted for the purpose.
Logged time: 2h29
